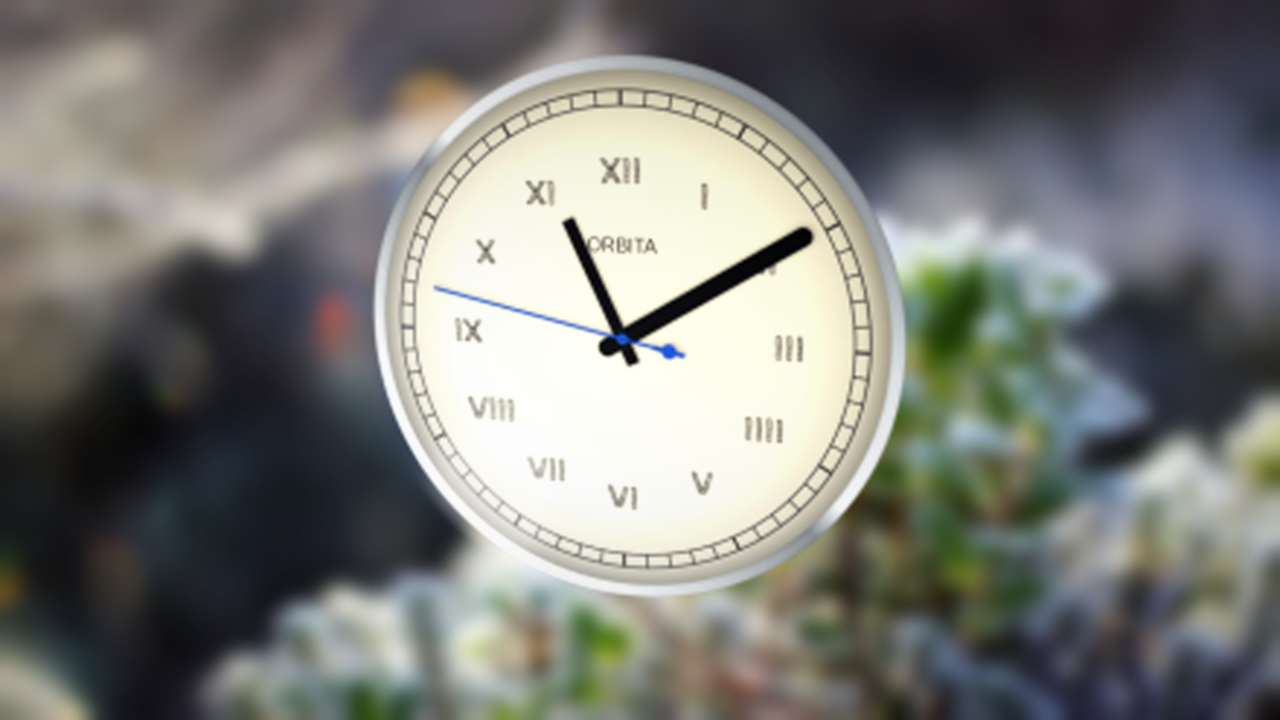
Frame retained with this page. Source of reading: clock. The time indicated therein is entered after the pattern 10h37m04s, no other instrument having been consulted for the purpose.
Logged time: 11h09m47s
